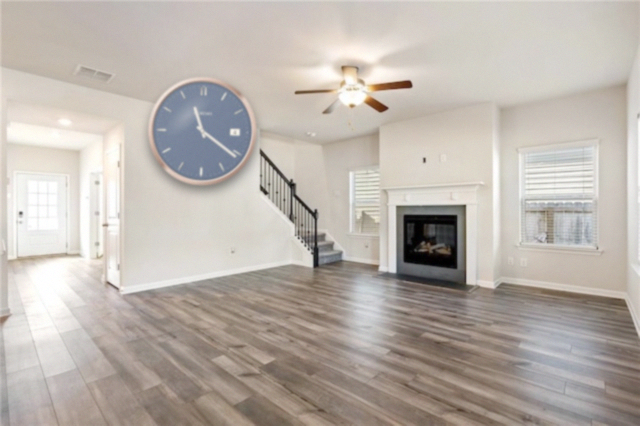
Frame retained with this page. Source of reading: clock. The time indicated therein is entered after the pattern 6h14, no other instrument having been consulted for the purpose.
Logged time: 11h21
